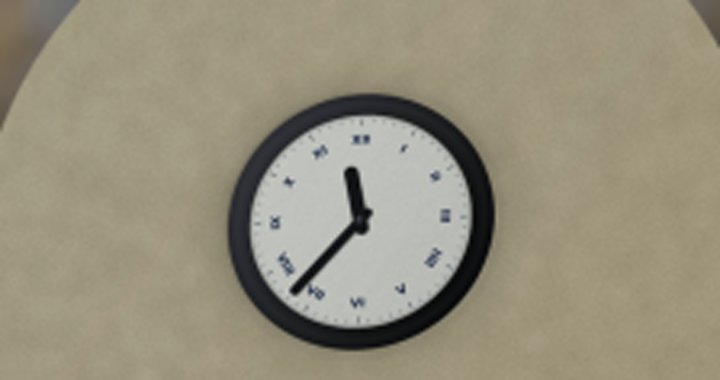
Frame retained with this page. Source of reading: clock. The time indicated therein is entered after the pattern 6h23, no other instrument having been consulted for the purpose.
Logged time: 11h37
